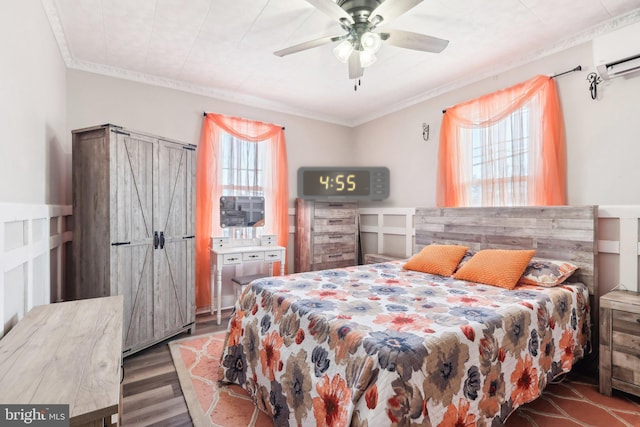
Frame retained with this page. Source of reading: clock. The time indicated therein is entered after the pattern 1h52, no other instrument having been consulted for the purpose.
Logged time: 4h55
